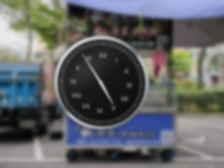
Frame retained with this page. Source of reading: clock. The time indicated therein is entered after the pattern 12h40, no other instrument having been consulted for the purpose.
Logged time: 4h54
